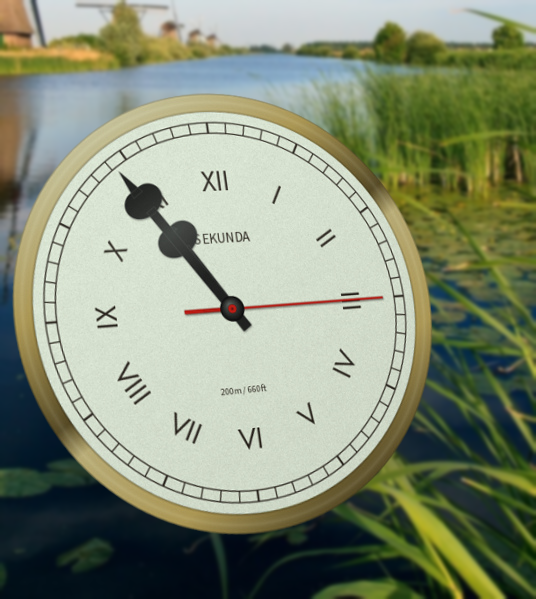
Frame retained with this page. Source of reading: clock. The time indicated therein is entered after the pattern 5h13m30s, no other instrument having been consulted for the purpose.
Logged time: 10h54m15s
